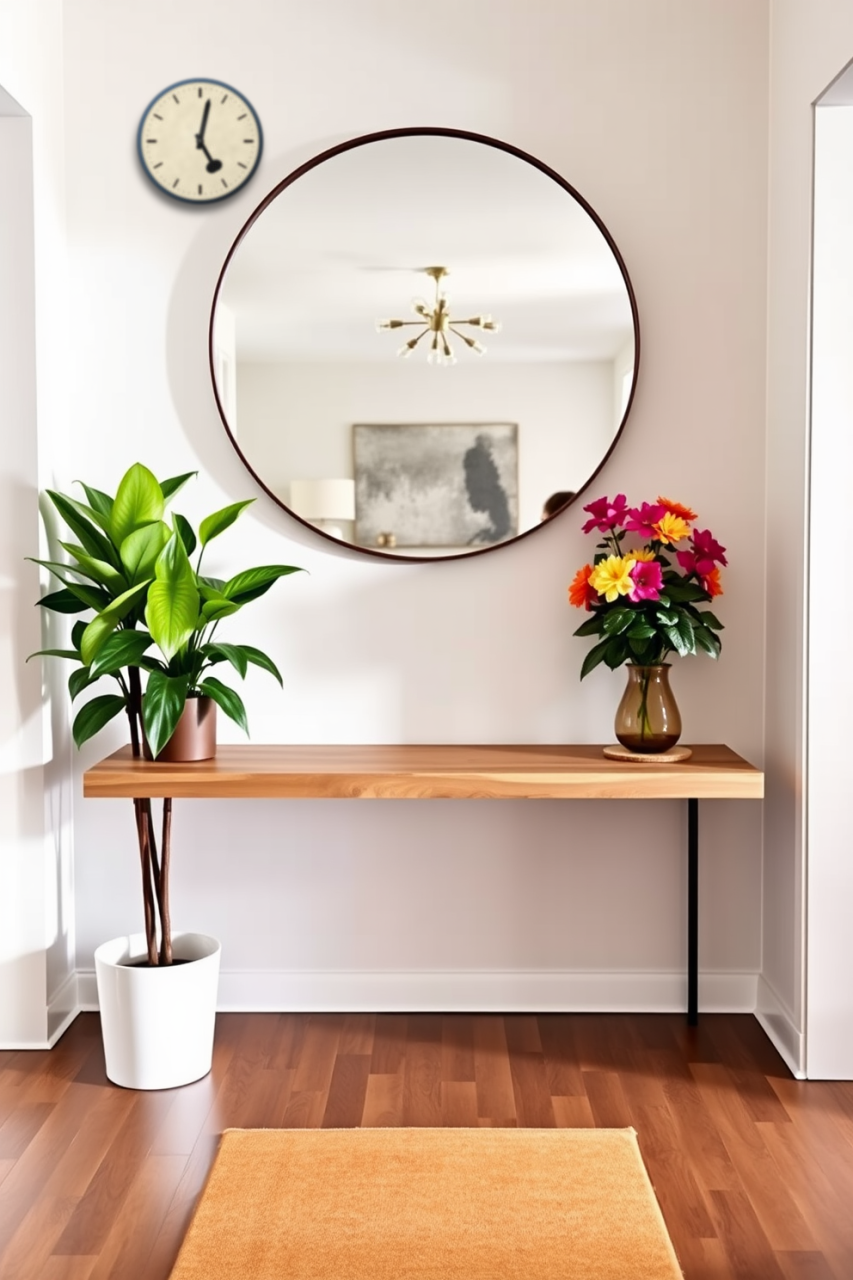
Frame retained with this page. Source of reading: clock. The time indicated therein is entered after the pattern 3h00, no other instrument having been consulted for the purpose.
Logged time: 5h02
